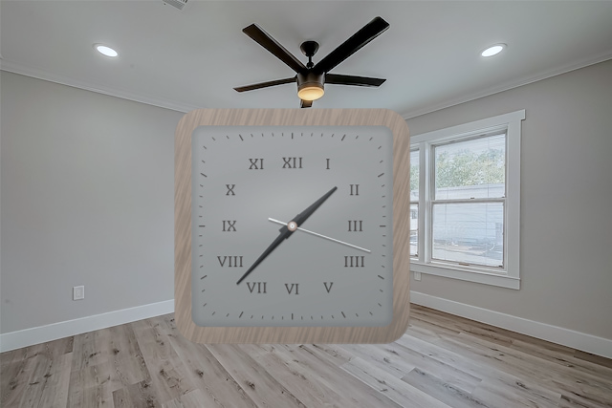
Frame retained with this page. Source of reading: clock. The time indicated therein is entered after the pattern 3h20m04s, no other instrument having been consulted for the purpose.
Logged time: 1h37m18s
